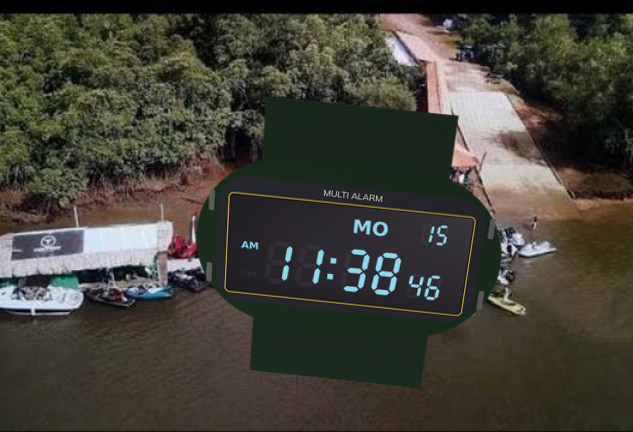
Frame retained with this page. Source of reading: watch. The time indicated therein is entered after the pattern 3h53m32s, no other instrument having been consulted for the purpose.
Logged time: 11h38m46s
